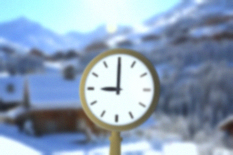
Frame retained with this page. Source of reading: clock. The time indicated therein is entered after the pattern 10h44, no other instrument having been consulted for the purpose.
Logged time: 9h00
